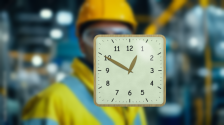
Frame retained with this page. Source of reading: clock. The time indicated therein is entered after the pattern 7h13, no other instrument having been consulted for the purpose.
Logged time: 12h50
